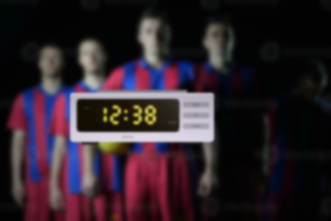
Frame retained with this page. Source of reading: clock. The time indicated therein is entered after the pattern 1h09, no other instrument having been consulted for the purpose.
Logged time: 12h38
